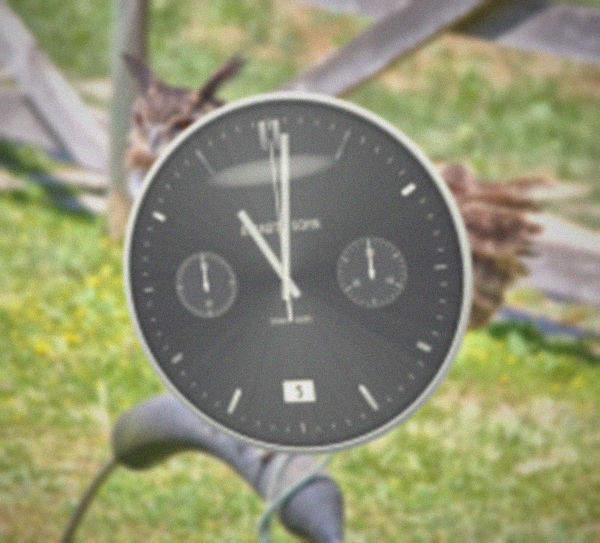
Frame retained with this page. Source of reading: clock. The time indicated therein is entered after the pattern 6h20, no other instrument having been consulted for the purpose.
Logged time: 11h01
